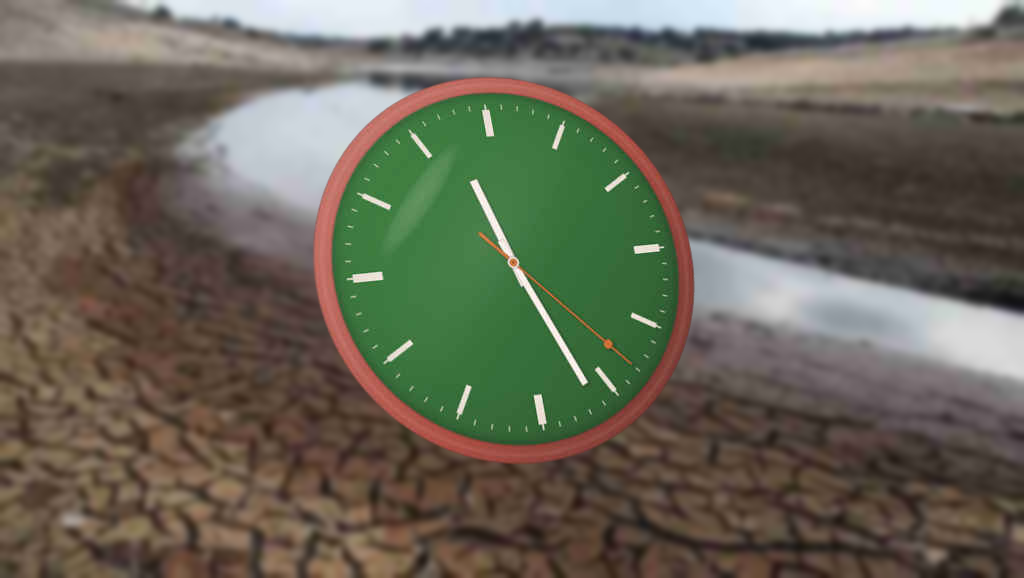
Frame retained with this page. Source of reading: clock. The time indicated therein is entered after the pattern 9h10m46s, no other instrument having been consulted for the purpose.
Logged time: 11h26m23s
